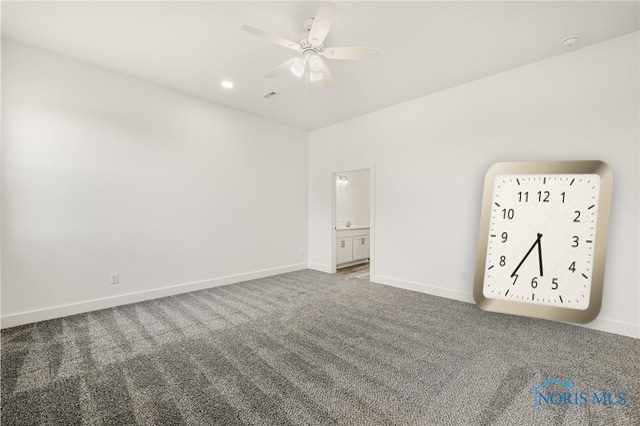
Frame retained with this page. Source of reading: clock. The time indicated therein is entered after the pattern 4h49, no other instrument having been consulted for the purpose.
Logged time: 5h36
